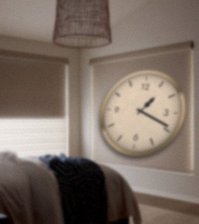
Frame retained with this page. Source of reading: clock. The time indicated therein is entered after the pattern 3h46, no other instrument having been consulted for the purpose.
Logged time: 1h19
